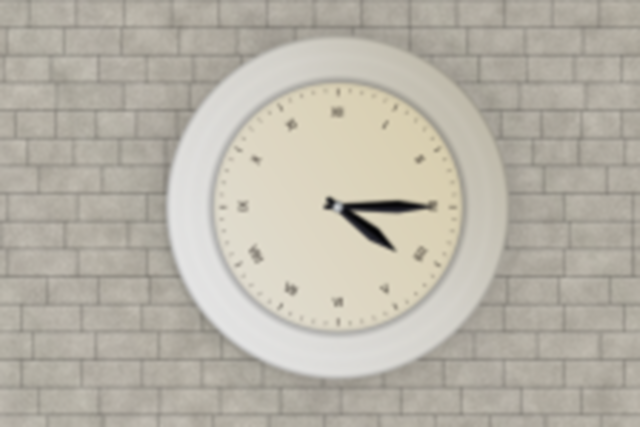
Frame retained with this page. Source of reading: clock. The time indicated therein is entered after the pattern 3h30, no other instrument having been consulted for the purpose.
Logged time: 4h15
